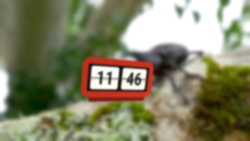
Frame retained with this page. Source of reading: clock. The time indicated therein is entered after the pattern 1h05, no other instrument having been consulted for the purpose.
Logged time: 11h46
